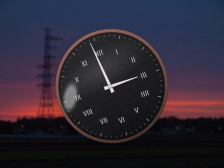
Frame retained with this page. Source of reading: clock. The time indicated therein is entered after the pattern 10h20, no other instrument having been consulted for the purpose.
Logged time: 2h59
